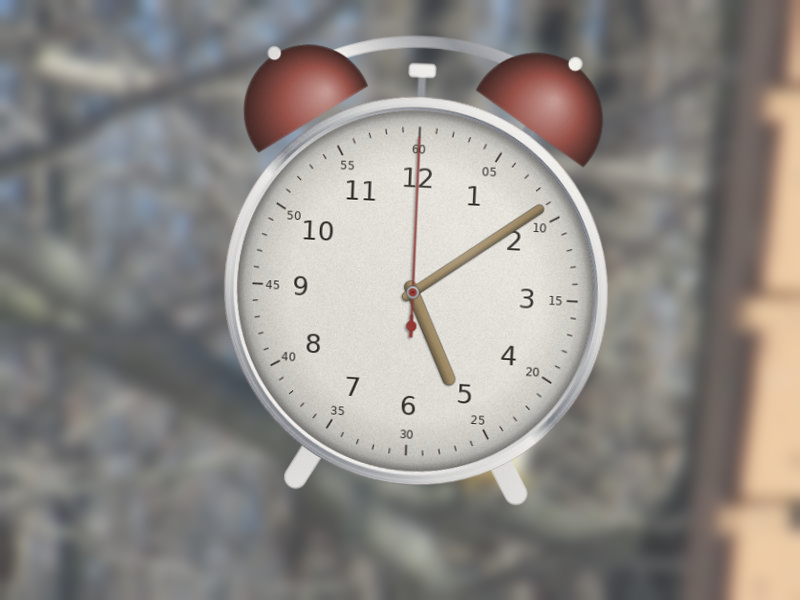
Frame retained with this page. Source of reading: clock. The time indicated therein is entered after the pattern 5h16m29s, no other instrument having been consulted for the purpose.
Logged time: 5h09m00s
